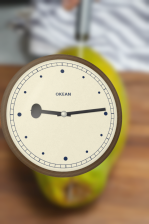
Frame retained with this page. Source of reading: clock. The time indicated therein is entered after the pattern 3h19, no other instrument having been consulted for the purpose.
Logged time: 9h14
